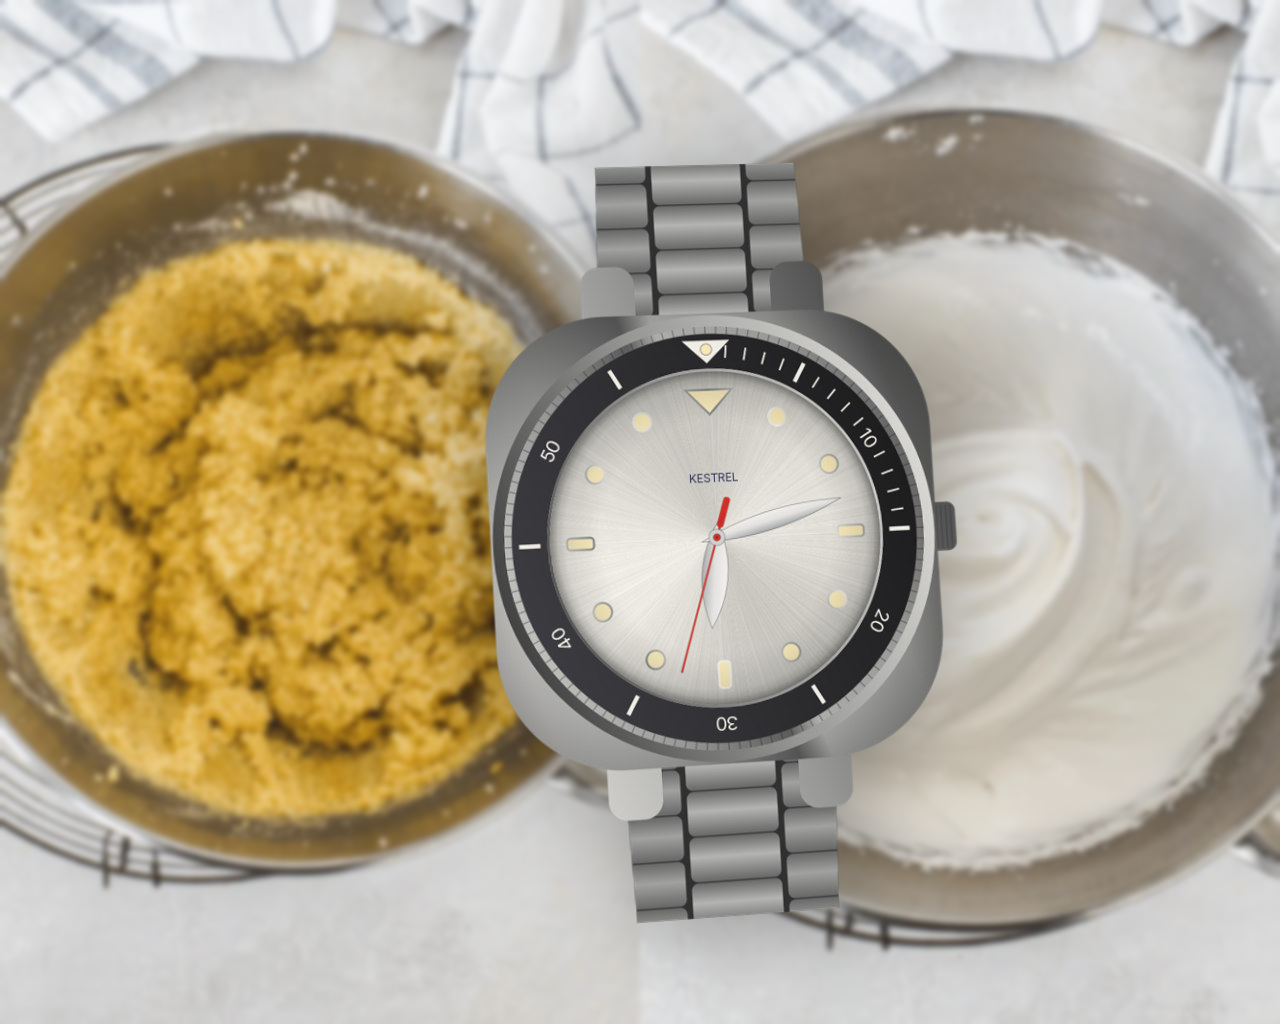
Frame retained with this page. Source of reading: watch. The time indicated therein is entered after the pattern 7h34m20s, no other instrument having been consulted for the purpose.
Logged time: 6h12m33s
